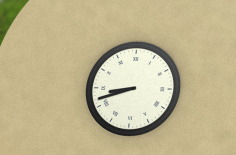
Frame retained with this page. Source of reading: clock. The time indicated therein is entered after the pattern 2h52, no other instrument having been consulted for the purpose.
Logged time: 8h42
